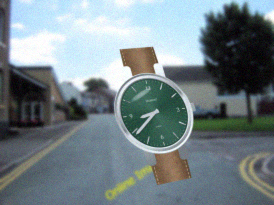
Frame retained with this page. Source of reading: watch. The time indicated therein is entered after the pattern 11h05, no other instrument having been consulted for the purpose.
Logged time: 8h39
